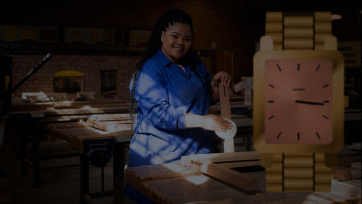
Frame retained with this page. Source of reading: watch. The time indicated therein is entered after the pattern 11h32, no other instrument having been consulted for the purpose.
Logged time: 3h16
